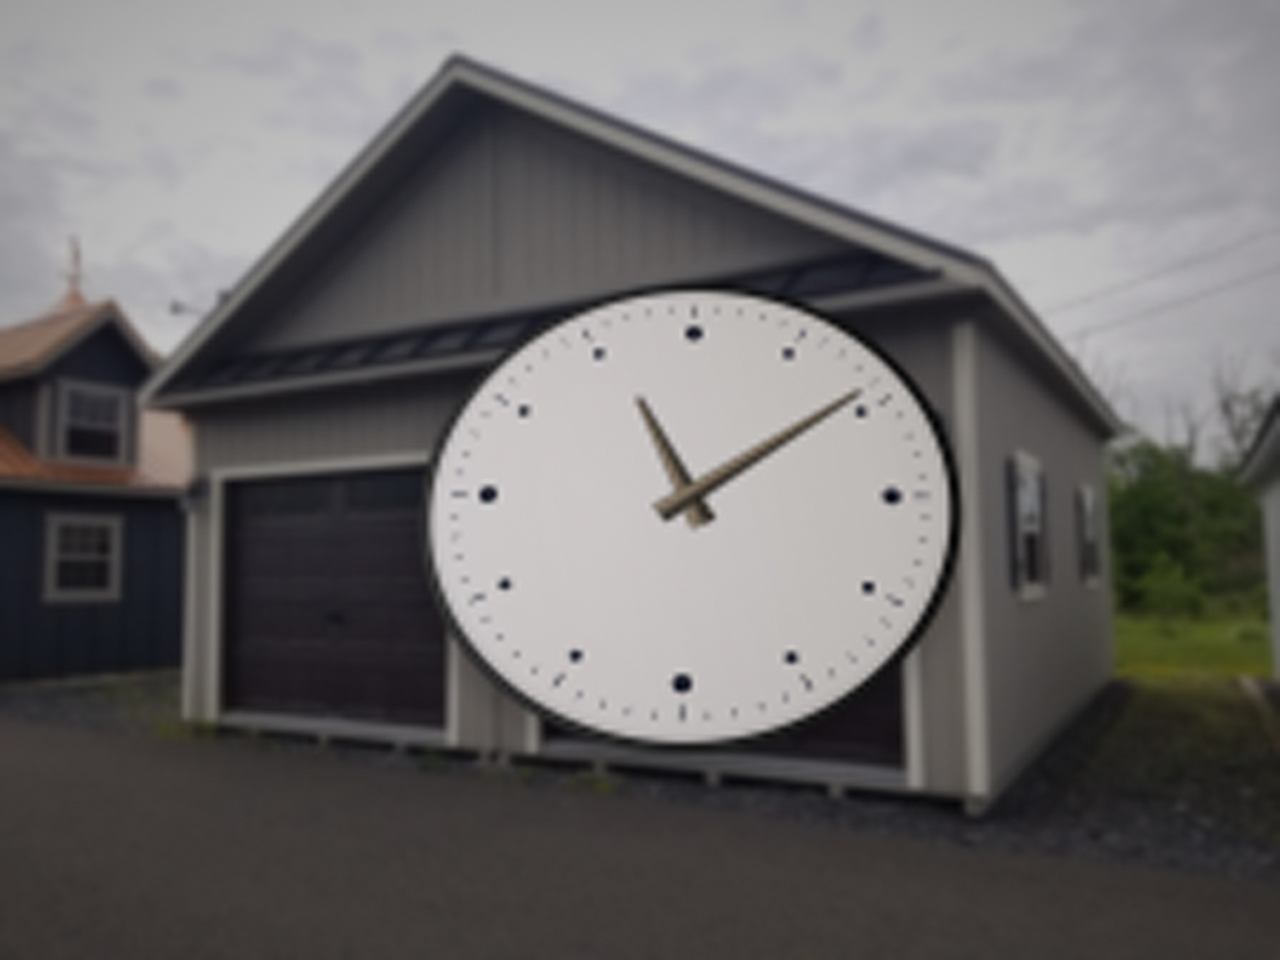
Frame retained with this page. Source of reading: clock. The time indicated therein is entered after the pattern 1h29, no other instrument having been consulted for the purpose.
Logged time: 11h09
